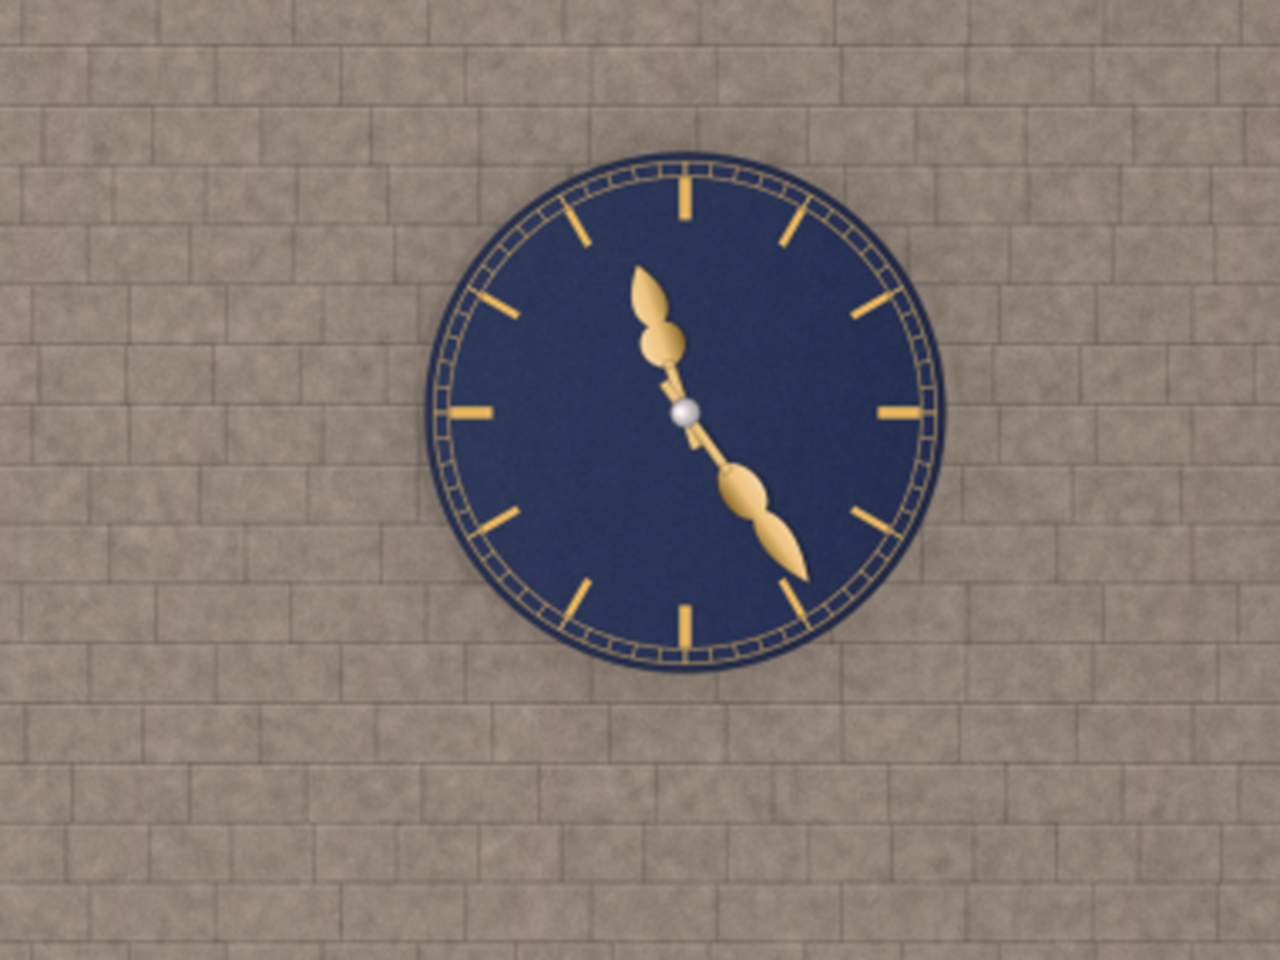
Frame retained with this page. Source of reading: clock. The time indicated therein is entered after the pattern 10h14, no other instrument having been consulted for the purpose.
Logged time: 11h24
